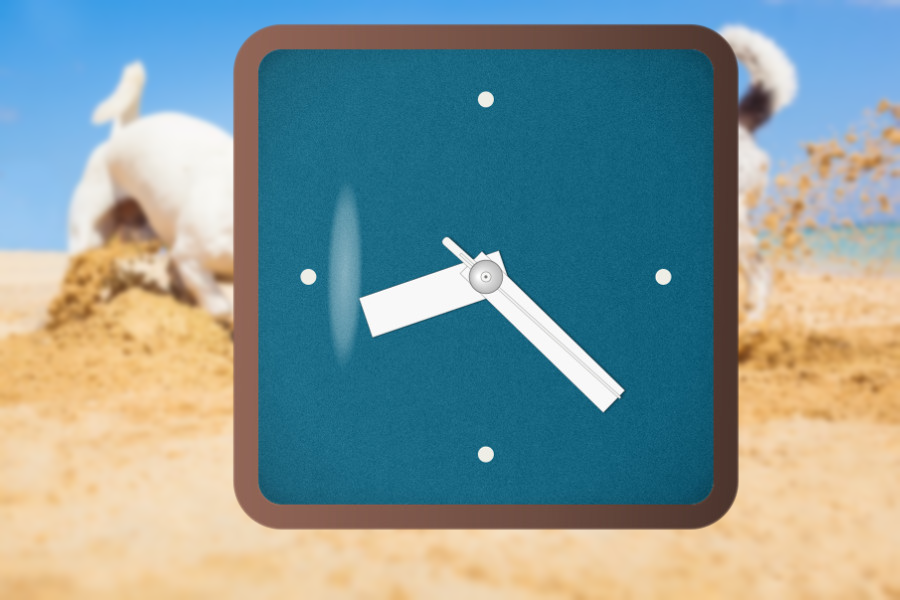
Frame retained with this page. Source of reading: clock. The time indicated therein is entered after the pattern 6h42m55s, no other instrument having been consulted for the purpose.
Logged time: 8h22m22s
